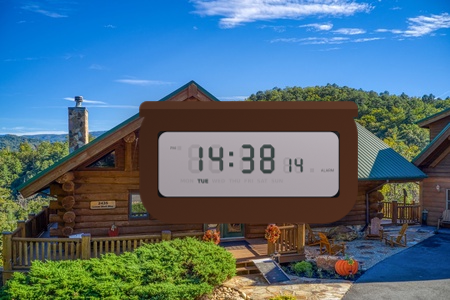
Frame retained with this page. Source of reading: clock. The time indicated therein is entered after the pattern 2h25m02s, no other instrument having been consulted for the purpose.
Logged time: 14h38m14s
